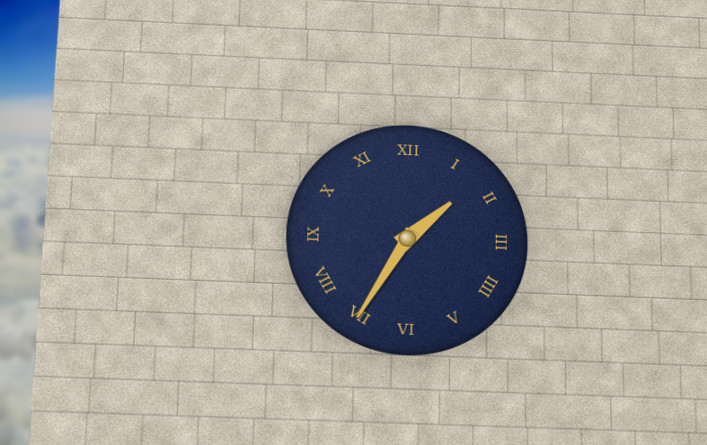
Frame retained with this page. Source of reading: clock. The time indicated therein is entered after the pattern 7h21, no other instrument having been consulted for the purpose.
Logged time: 1h35
